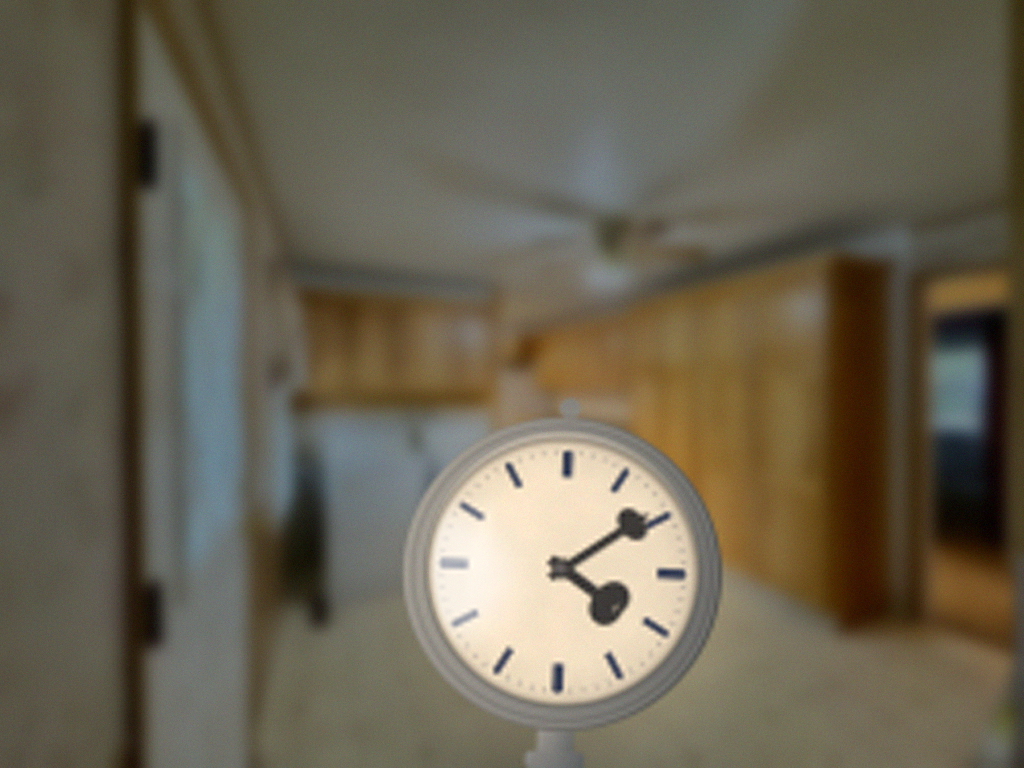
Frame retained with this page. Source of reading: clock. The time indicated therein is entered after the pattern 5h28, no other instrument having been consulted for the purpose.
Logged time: 4h09
